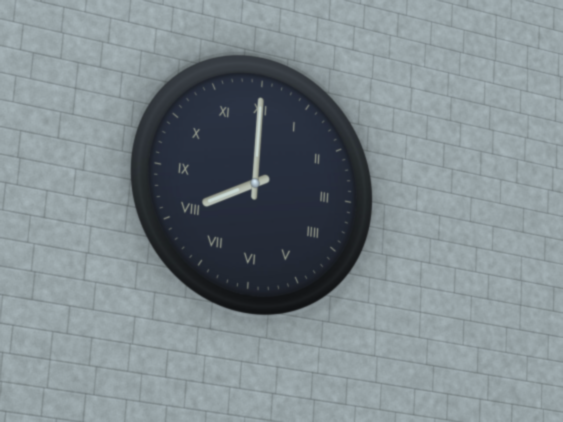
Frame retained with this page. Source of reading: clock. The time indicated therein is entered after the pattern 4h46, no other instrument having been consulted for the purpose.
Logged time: 8h00
